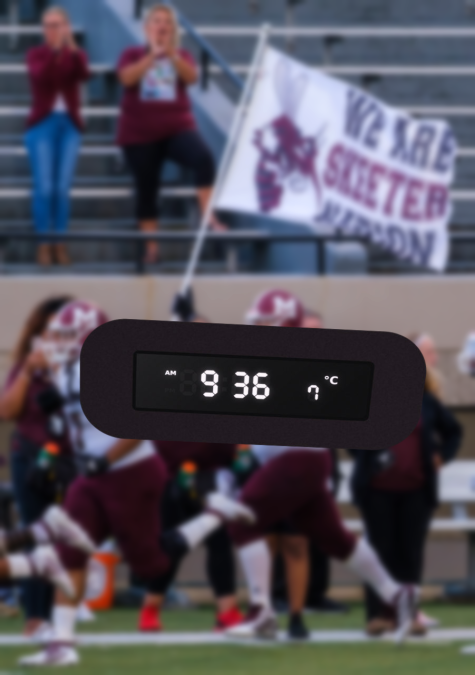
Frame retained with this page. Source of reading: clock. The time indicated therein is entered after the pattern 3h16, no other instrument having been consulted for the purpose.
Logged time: 9h36
